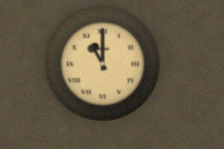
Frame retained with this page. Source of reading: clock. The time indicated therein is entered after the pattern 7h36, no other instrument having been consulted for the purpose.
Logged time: 11h00
